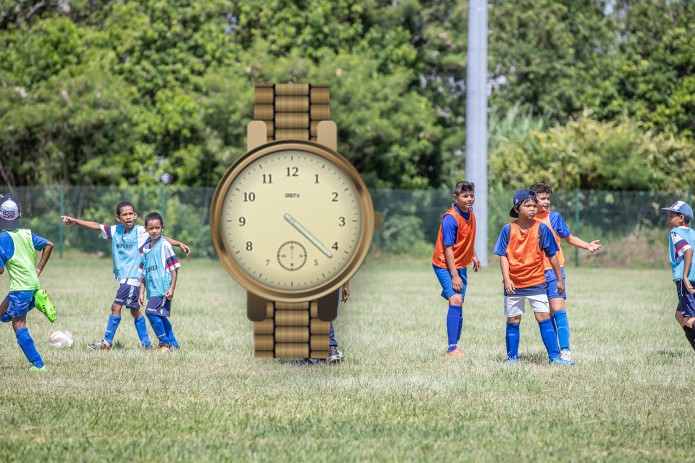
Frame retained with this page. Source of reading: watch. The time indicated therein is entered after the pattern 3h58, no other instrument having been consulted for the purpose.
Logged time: 4h22
